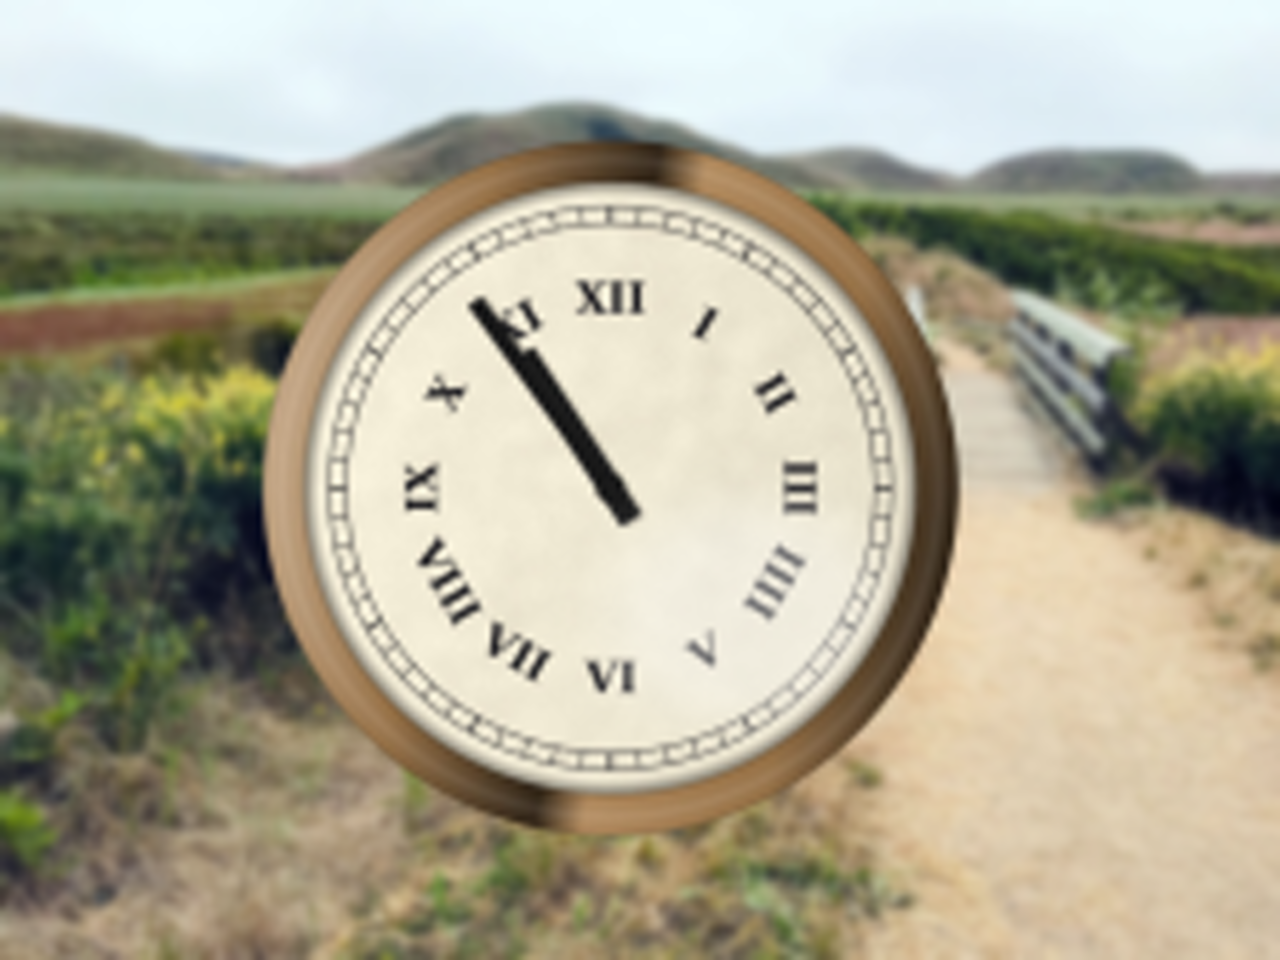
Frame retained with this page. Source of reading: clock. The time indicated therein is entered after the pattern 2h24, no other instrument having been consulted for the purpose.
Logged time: 10h54
